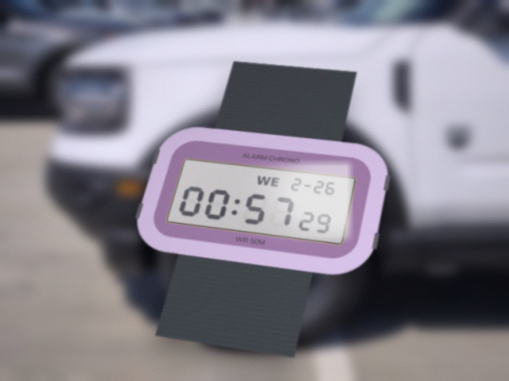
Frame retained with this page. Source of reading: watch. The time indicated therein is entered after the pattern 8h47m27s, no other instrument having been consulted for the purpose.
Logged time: 0h57m29s
